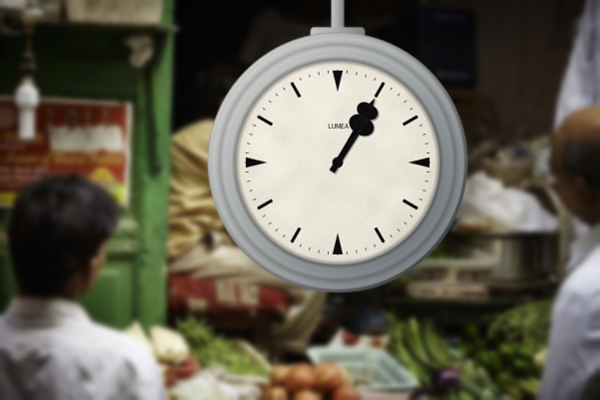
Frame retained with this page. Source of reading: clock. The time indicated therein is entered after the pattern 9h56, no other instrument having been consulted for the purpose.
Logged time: 1h05
